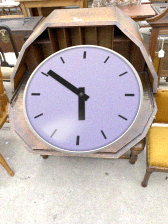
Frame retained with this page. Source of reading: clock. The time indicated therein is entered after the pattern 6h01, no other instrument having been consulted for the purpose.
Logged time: 5h51
